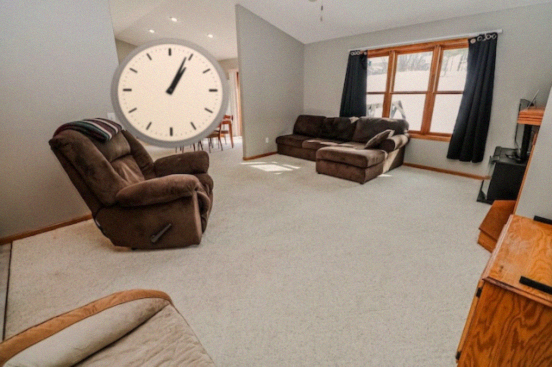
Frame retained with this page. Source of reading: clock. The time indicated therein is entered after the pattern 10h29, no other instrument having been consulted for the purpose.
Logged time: 1h04
